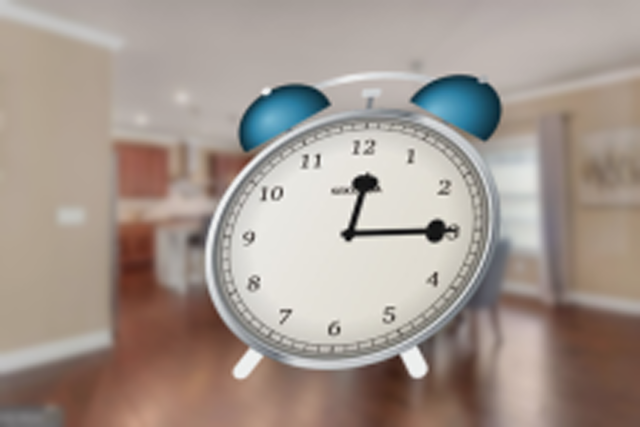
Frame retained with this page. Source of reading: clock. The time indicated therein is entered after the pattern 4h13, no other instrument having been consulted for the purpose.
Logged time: 12h15
